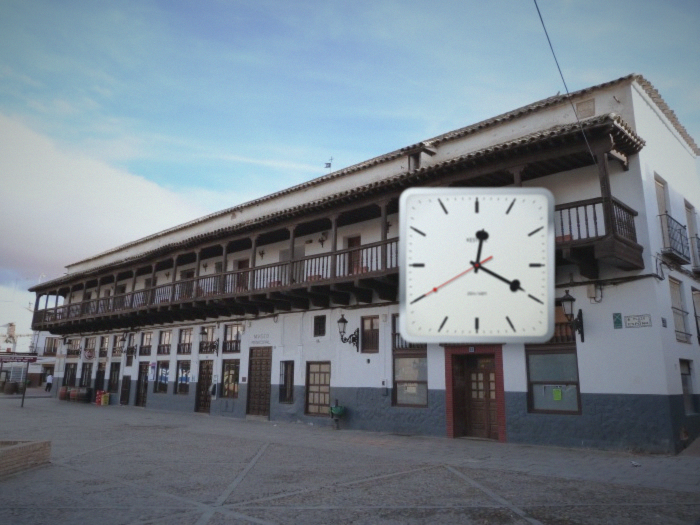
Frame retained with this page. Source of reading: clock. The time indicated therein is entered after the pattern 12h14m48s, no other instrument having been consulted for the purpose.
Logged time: 12h19m40s
